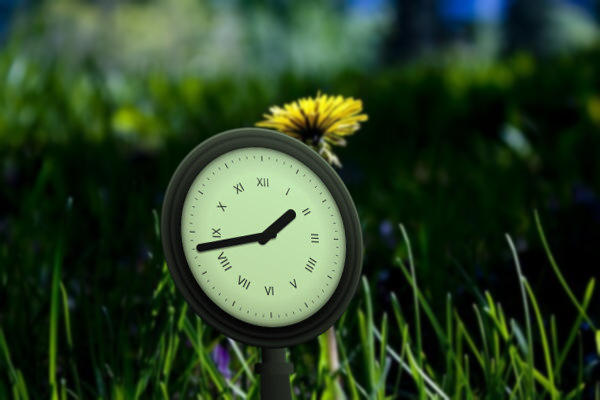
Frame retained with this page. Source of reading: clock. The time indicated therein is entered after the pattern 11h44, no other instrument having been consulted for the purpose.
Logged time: 1h43
